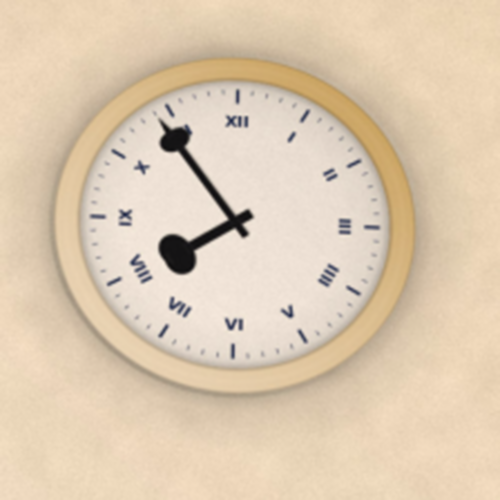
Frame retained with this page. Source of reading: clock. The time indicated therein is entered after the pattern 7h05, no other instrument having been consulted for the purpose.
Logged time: 7h54
